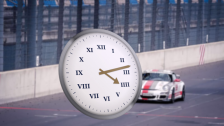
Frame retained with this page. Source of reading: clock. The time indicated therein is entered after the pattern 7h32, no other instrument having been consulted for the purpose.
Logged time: 4h13
